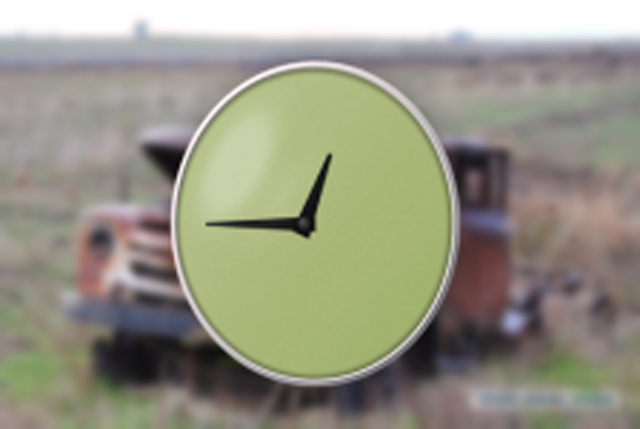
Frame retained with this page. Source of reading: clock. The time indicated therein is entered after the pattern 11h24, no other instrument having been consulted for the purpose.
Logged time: 12h45
